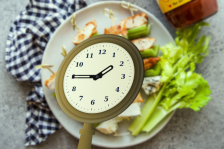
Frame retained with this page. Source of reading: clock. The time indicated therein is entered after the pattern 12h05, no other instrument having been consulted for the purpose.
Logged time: 1h45
